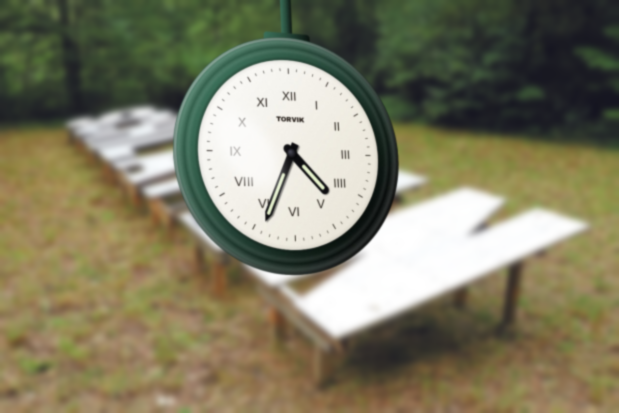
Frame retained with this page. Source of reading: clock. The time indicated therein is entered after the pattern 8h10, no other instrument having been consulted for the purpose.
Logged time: 4h34
